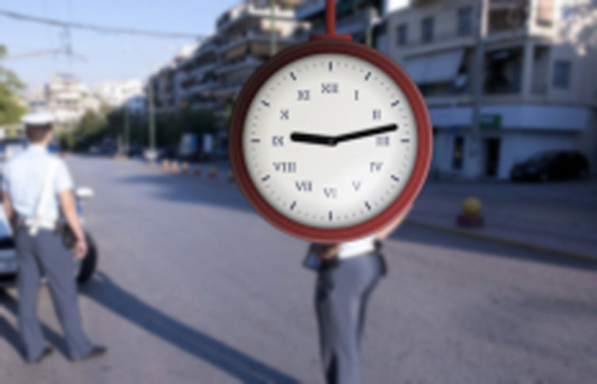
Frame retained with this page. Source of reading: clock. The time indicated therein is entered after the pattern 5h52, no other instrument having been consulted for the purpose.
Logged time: 9h13
